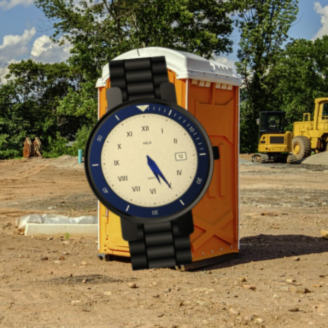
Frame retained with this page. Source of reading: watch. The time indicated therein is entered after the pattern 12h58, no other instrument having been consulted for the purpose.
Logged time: 5h25
